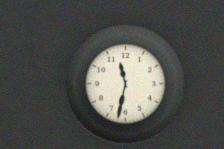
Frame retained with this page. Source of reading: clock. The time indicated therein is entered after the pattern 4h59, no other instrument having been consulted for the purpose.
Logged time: 11h32
